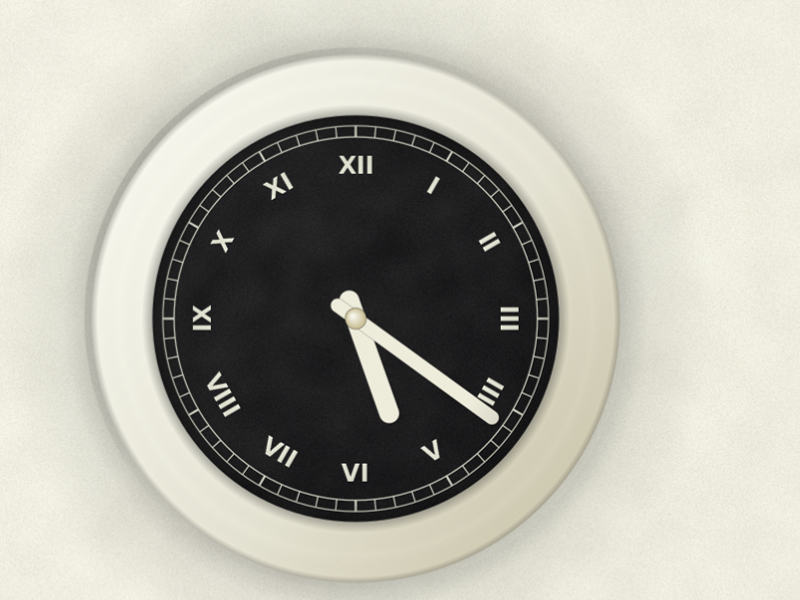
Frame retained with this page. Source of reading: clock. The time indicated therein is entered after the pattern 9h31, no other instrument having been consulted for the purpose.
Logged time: 5h21
